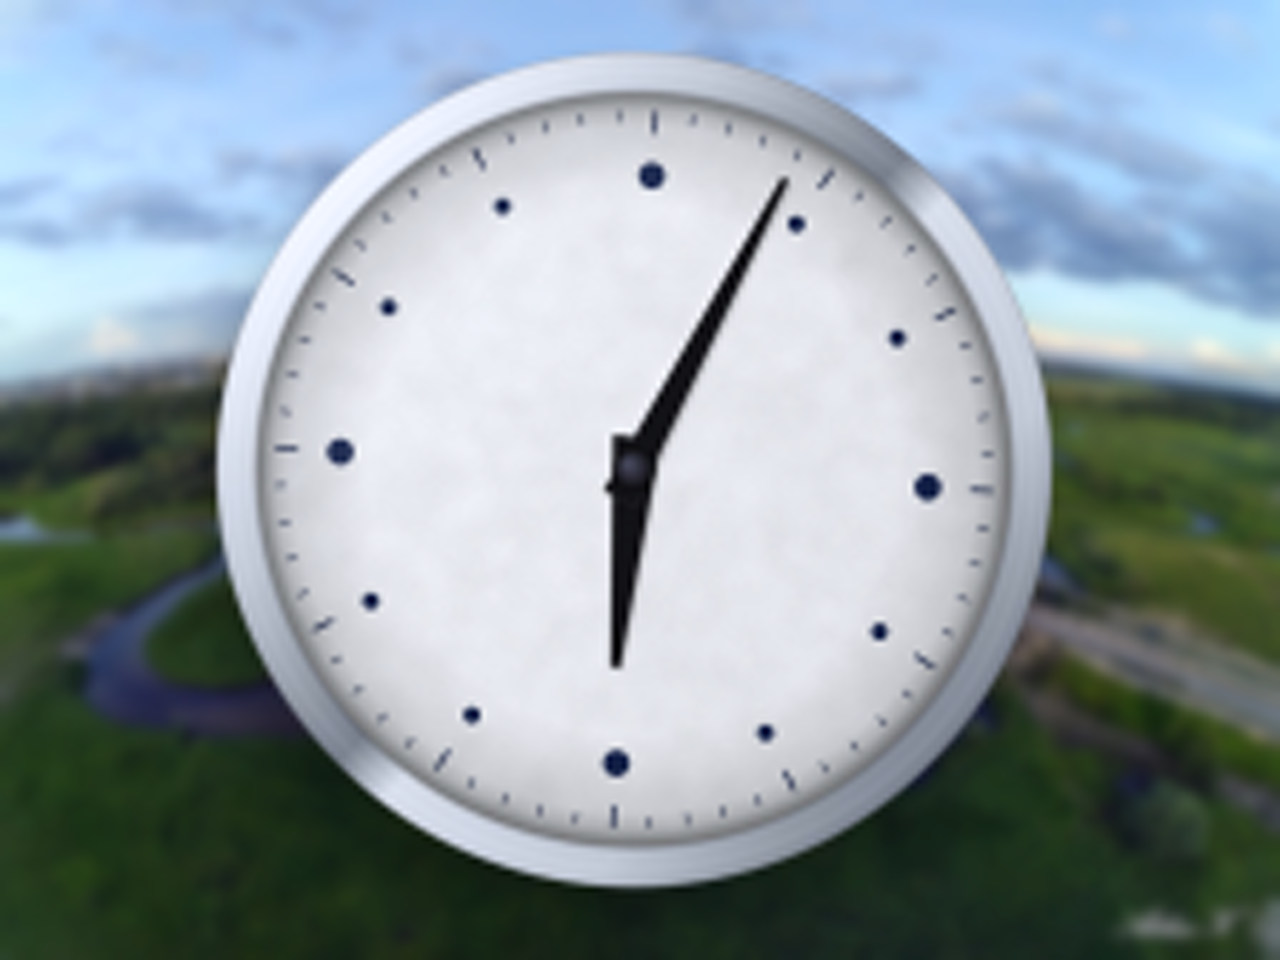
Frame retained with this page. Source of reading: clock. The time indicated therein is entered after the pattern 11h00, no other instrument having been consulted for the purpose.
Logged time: 6h04
